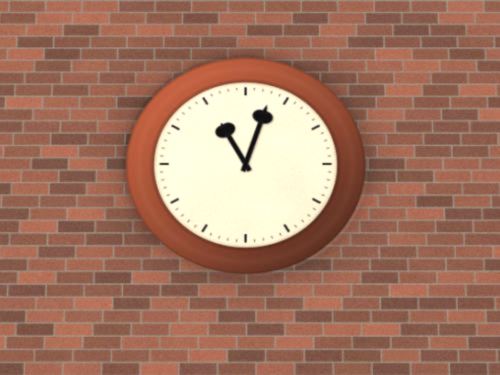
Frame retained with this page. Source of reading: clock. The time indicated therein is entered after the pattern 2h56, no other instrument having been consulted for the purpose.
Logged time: 11h03
